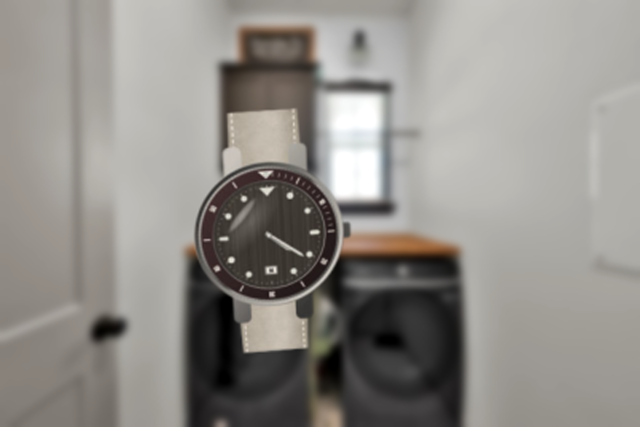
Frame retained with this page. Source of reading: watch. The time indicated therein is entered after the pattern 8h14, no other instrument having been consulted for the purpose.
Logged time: 4h21
